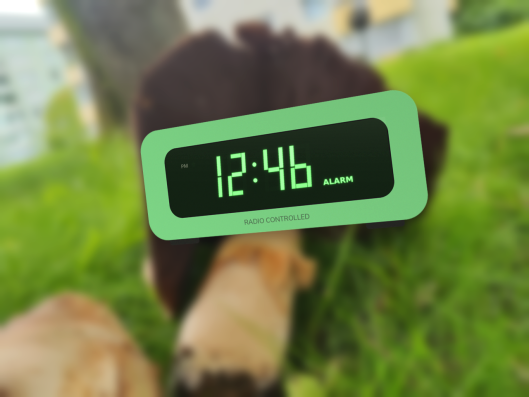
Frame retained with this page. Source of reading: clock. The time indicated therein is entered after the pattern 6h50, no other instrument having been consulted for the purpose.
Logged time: 12h46
